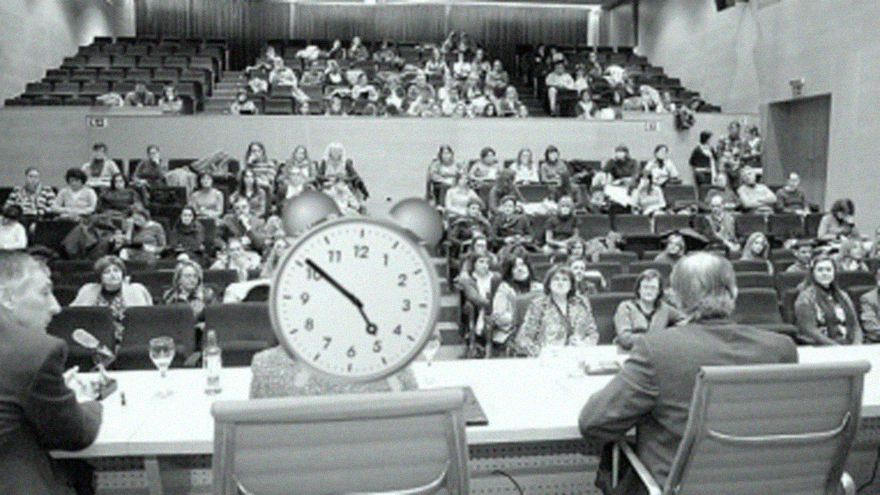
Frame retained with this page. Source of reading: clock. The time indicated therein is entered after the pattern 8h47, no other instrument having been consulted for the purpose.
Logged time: 4h51
